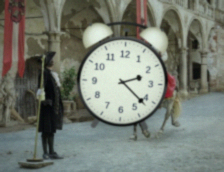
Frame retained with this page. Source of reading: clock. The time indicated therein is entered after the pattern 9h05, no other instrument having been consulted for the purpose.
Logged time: 2h22
